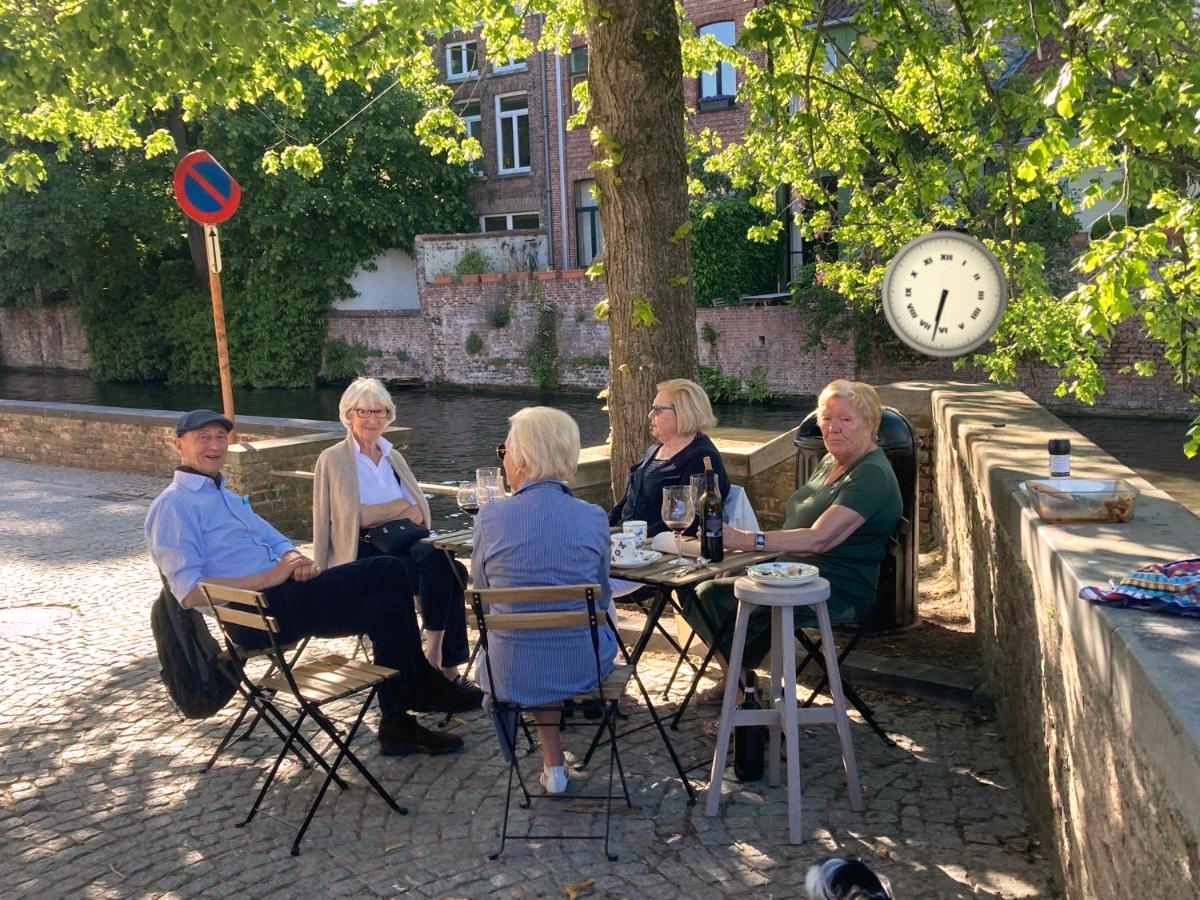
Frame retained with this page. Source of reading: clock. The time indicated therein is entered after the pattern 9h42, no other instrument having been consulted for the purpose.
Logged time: 6h32
